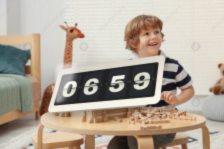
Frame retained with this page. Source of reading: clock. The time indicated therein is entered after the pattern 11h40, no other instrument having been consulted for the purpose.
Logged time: 6h59
